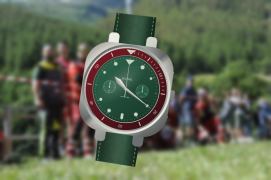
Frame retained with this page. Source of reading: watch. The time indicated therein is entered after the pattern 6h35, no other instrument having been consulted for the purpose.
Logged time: 10h20
